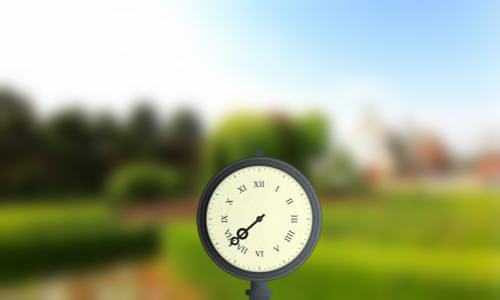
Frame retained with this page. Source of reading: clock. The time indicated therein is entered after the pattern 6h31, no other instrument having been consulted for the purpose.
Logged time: 7h38
